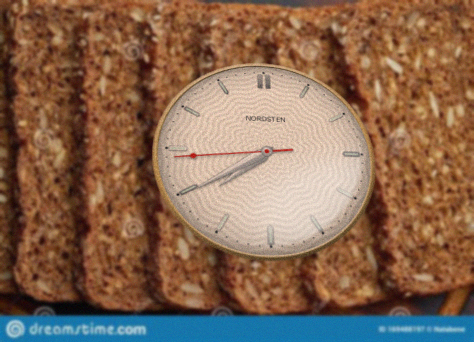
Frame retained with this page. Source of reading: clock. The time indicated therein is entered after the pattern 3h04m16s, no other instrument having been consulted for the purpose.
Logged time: 7h39m44s
